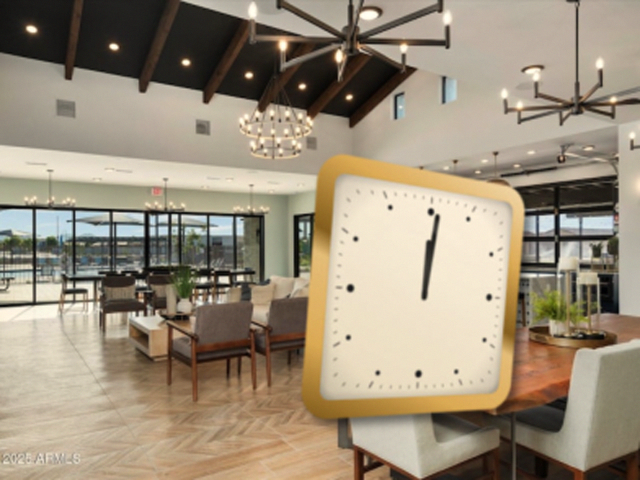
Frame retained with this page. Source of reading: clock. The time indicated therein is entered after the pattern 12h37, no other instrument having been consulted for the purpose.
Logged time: 12h01
